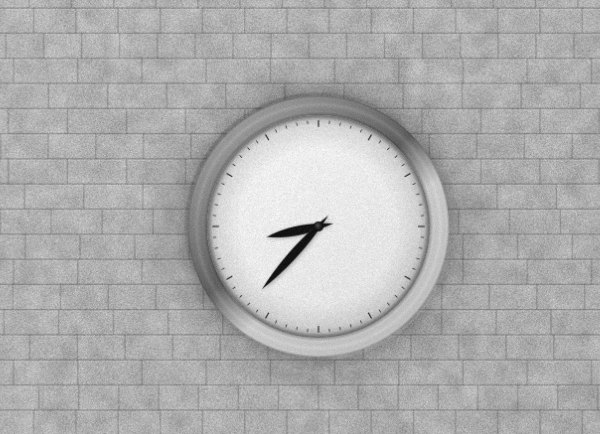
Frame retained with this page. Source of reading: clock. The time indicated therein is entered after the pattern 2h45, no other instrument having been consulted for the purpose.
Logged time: 8h37
